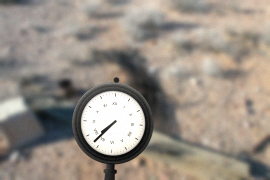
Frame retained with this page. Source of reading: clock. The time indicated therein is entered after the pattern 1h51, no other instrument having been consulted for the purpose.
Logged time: 7h37
